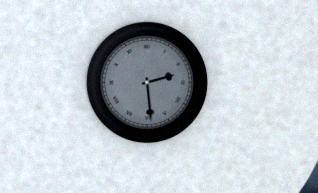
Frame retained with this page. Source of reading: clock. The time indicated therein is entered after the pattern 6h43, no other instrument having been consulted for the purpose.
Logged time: 2h29
